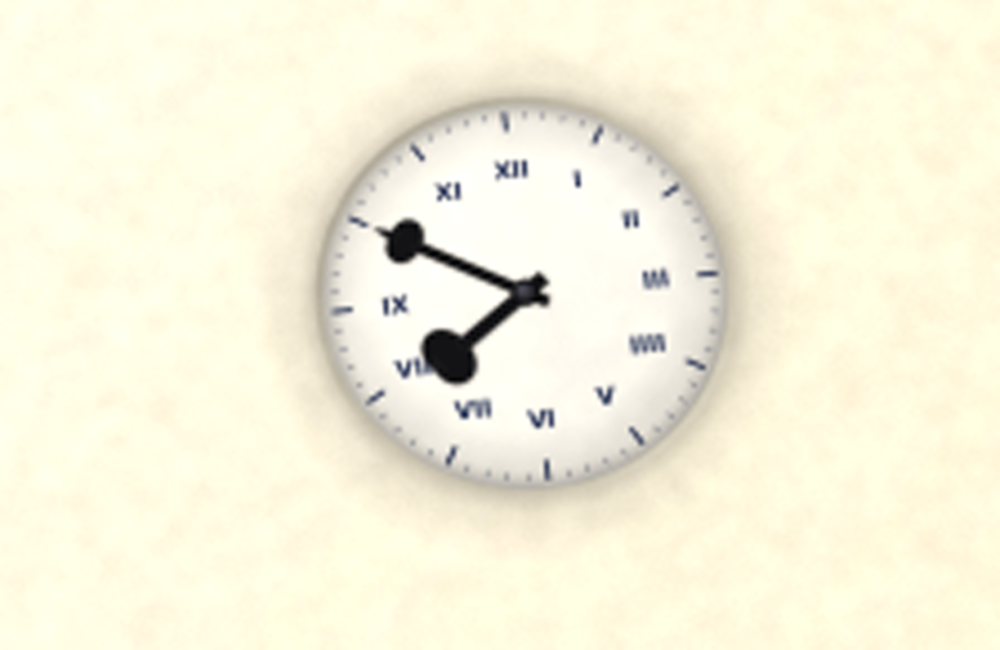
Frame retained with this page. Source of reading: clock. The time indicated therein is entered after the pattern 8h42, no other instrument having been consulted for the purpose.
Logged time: 7h50
